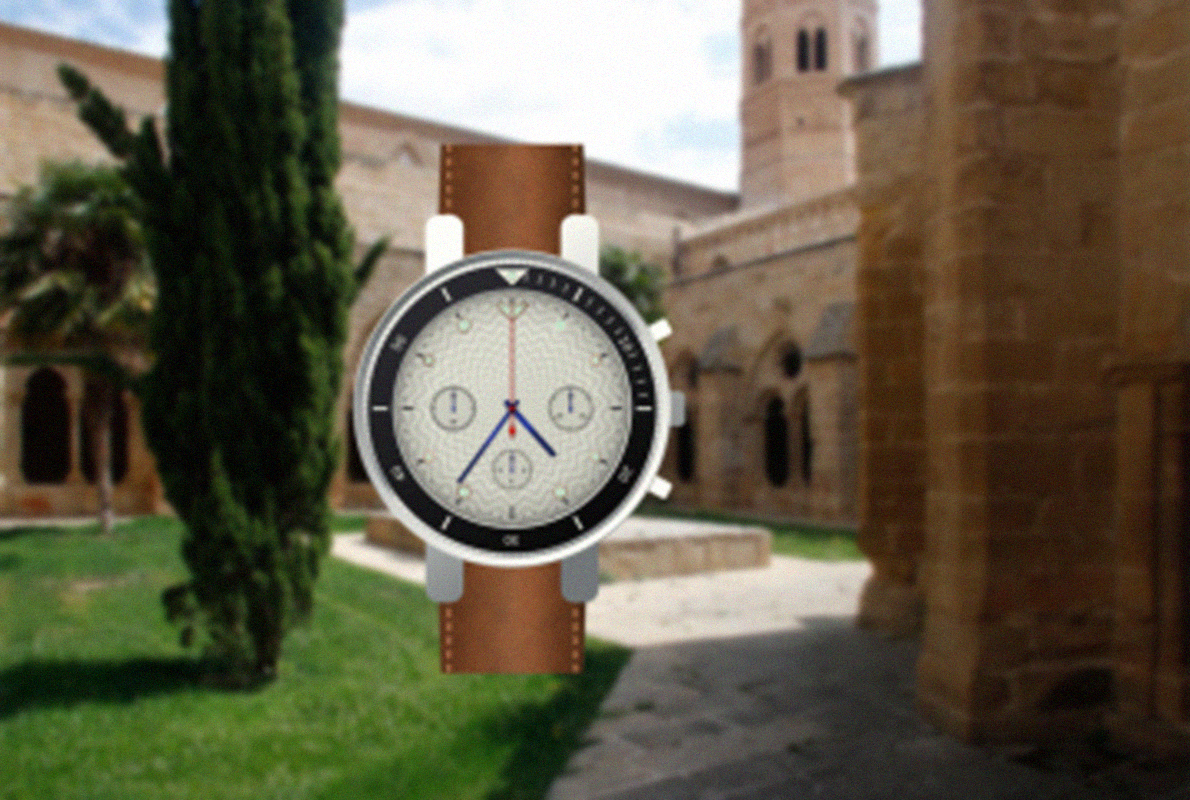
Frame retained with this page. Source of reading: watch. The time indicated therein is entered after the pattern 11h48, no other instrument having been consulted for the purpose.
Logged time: 4h36
